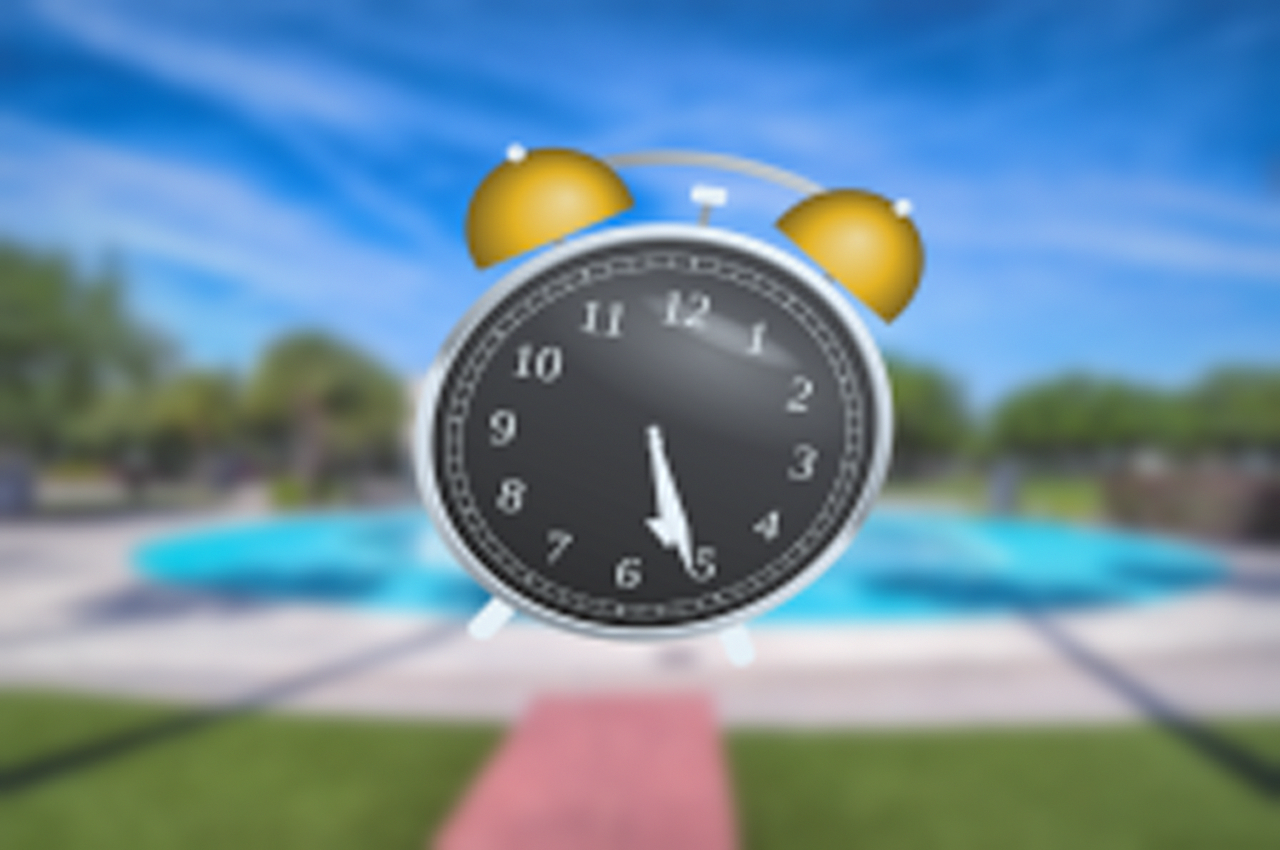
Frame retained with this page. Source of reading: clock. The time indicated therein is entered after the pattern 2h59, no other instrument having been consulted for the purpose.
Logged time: 5h26
